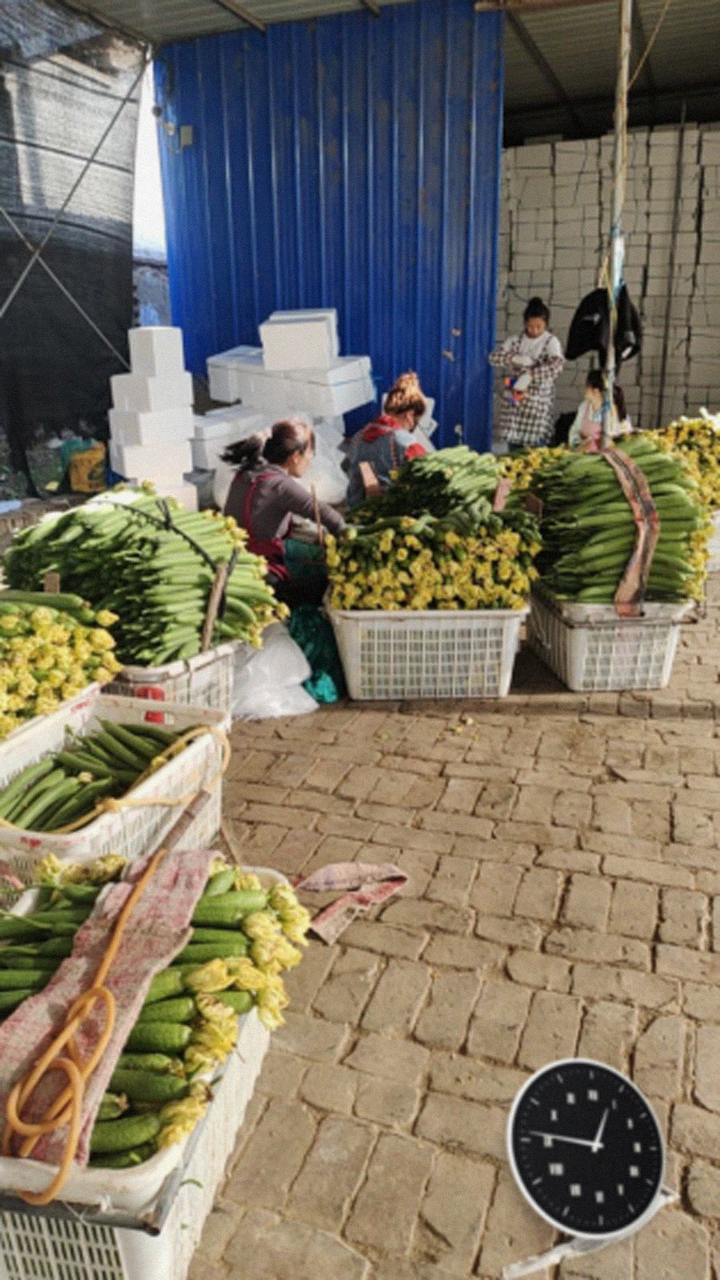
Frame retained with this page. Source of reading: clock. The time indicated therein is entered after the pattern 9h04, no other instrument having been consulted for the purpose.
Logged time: 12h46
